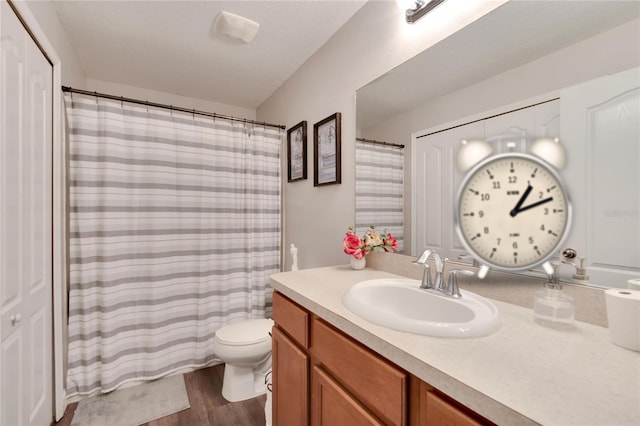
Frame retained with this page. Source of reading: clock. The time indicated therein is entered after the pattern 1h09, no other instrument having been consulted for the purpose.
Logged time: 1h12
